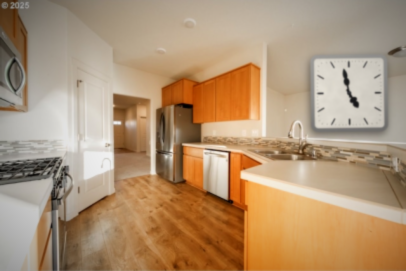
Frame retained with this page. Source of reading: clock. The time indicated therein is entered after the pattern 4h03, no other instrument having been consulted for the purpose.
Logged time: 4h58
